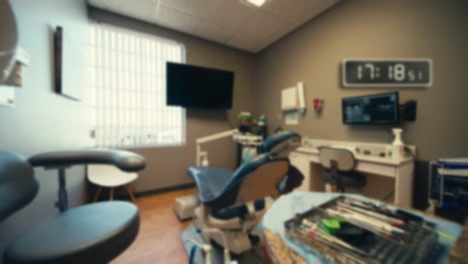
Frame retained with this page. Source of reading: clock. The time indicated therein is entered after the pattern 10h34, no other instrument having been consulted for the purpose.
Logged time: 17h18
